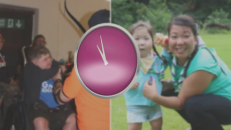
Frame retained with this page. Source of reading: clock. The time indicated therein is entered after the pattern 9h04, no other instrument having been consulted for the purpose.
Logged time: 10h58
